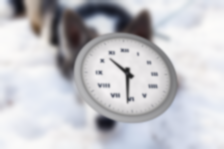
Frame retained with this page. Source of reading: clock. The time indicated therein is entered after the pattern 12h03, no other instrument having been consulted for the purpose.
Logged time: 10h31
